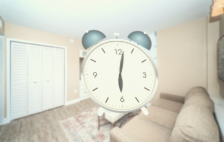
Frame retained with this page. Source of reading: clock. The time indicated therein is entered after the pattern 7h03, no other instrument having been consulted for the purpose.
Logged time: 6h02
